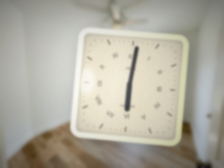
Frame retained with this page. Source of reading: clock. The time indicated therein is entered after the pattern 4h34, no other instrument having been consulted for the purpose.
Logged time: 6h01
